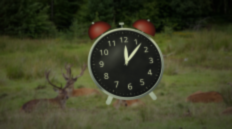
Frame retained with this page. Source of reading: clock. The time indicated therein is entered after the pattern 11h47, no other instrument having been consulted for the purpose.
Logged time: 12h07
